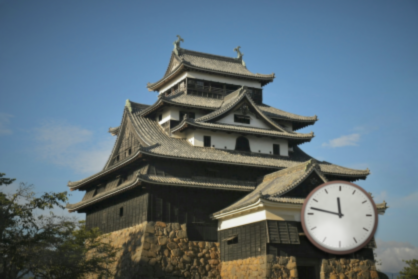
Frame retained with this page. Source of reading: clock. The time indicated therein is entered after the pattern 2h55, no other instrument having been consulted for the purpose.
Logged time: 11h47
